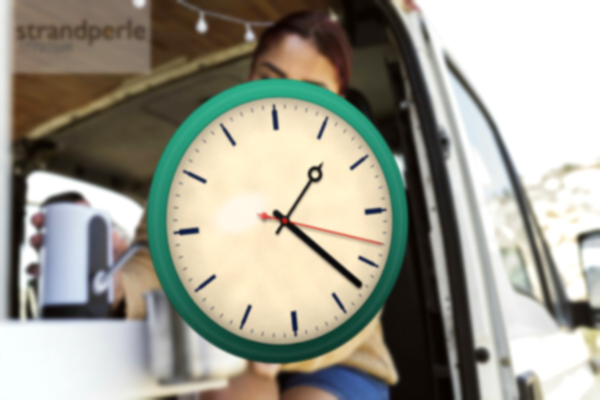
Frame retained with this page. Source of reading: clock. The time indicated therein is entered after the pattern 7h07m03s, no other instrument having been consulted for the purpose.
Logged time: 1h22m18s
